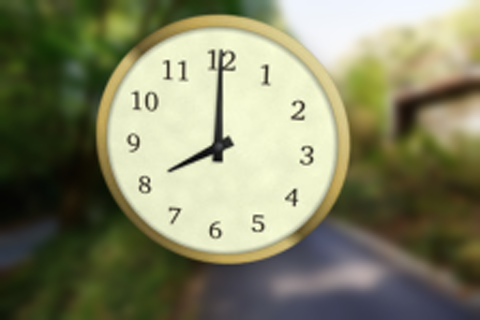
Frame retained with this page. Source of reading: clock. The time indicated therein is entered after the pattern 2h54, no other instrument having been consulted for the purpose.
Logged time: 8h00
